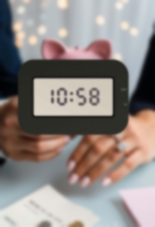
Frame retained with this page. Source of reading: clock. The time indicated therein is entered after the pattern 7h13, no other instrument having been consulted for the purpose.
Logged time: 10h58
